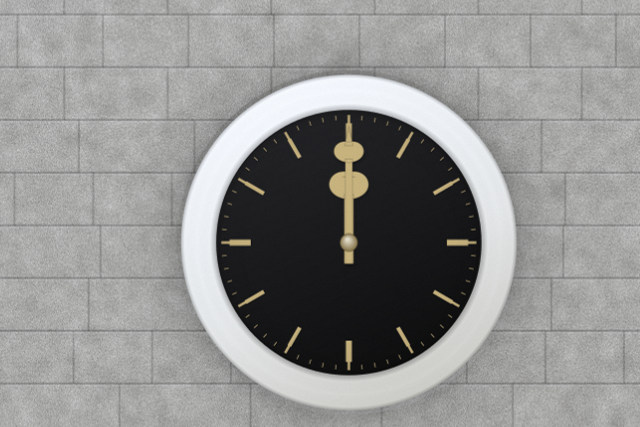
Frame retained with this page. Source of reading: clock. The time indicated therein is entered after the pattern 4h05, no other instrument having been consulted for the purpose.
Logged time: 12h00
